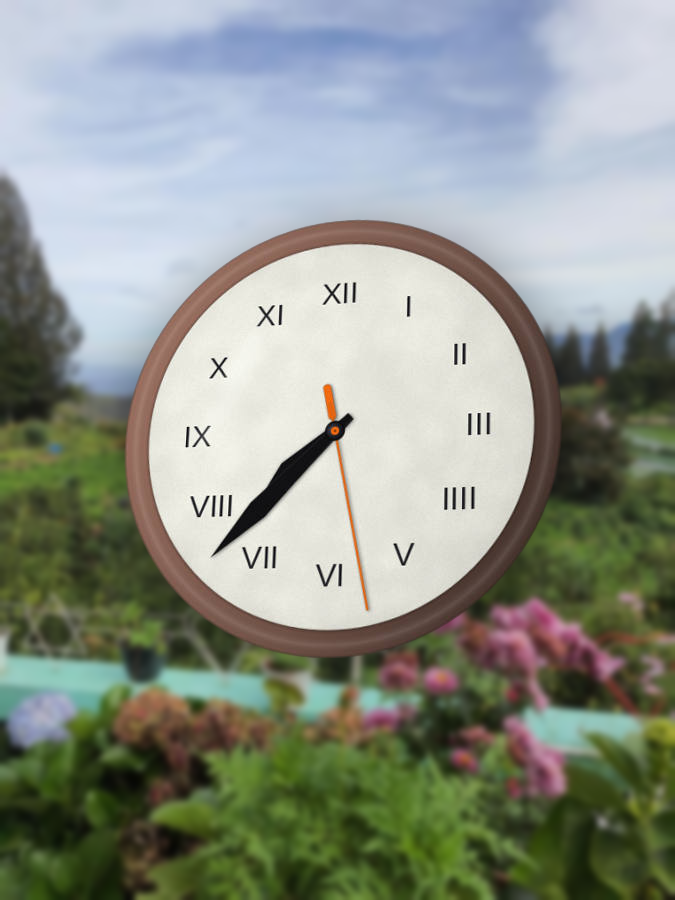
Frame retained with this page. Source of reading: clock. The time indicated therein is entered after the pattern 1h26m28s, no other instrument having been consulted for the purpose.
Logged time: 7h37m28s
